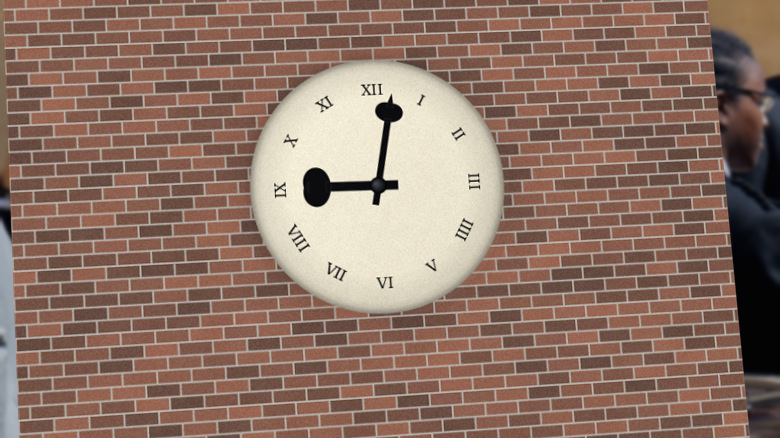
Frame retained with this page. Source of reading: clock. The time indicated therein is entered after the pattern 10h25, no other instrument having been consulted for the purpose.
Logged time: 9h02
